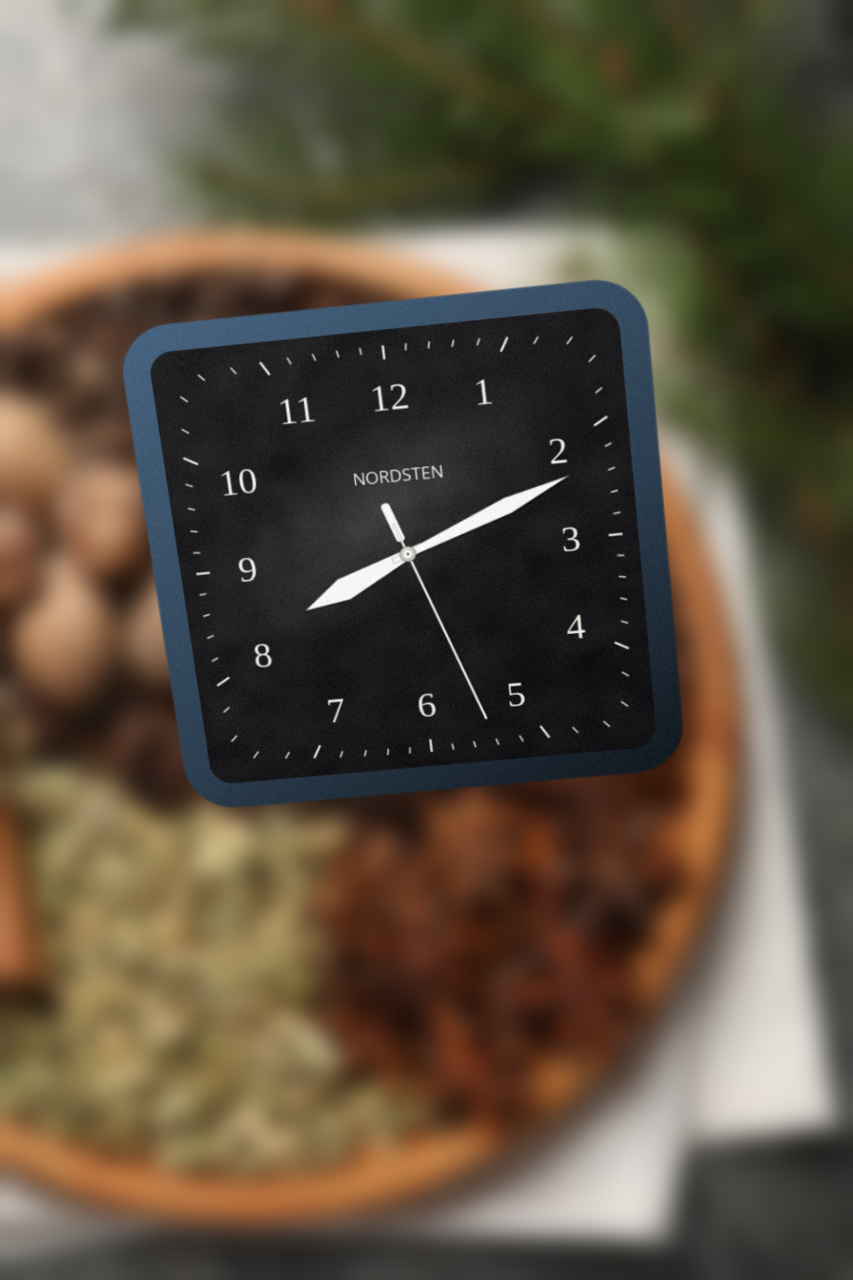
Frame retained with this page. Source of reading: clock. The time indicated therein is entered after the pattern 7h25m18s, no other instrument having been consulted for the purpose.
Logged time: 8h11m27s
